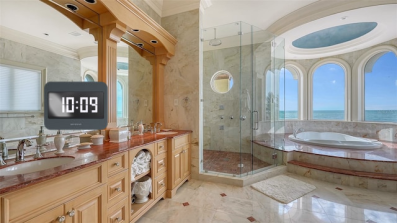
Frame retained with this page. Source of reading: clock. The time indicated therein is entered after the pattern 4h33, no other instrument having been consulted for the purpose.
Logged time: 10h09
